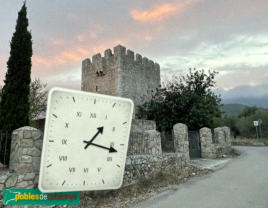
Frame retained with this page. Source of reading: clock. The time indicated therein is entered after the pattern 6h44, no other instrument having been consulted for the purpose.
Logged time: 1h17
